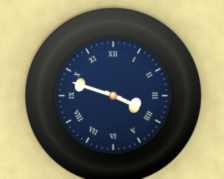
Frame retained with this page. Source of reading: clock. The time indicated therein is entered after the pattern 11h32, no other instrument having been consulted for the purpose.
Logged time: 3h48
